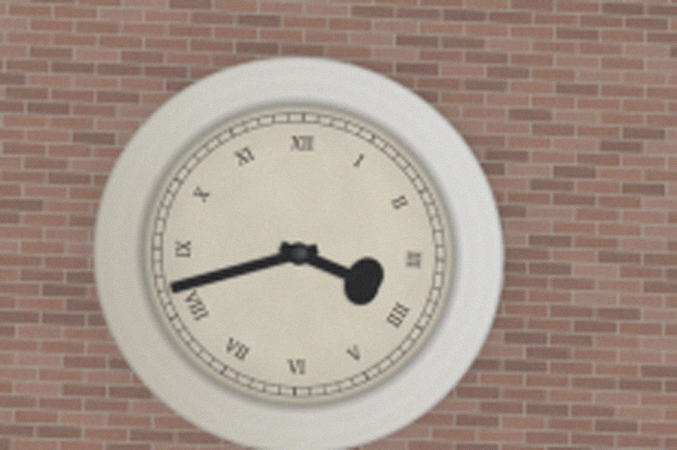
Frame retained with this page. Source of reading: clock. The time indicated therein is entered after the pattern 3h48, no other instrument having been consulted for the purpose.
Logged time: 3h42
